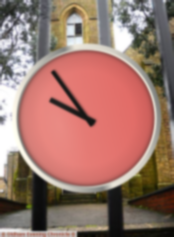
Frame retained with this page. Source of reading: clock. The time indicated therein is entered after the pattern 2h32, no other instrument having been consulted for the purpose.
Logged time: 9h54
